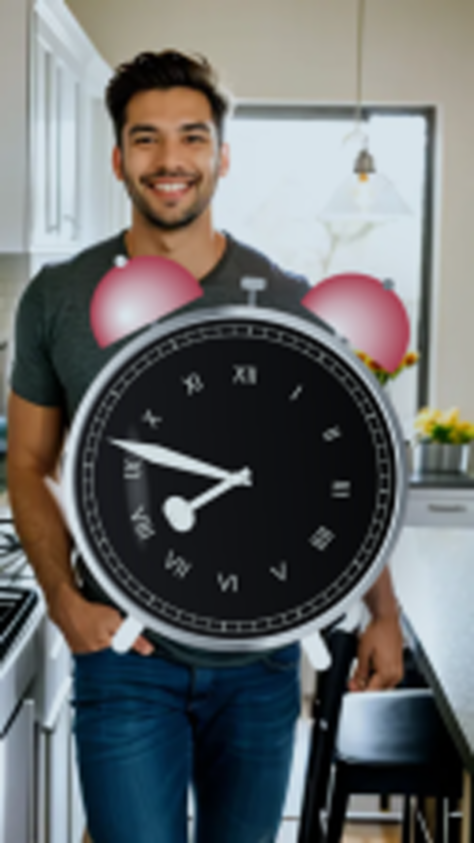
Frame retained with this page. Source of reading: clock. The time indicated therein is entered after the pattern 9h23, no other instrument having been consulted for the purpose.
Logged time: 7h47
